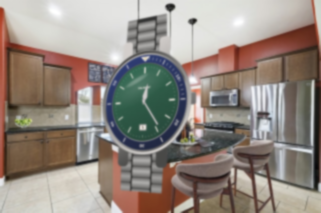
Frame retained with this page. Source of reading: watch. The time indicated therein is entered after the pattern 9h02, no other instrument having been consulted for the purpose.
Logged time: 12h24
